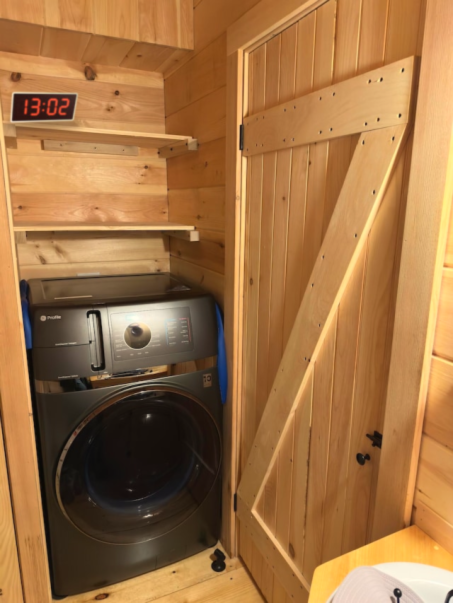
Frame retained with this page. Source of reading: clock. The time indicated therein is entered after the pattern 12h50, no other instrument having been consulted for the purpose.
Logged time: 13h02
